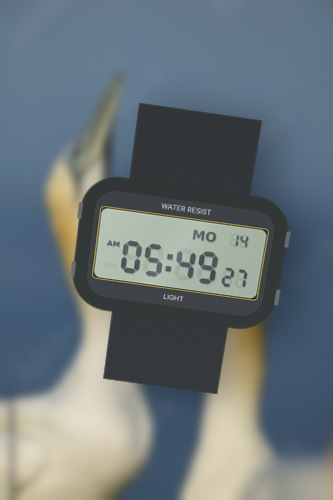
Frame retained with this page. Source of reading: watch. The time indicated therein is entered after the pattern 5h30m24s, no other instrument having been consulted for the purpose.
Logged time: 5h49m27s
